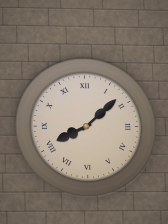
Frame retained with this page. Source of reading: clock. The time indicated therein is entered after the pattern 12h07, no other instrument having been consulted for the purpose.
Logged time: 8h08
